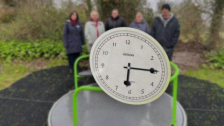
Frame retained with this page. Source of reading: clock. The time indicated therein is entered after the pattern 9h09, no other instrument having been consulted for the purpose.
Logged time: 6h15
